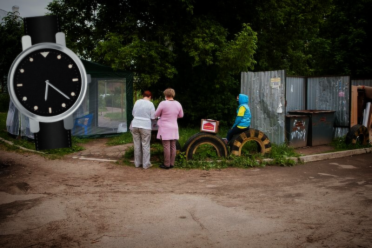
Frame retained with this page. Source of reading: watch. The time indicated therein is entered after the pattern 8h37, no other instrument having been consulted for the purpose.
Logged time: 6h22
